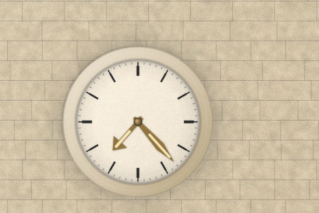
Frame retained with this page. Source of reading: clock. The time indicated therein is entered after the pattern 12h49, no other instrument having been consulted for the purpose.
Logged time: 7h23
